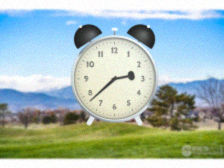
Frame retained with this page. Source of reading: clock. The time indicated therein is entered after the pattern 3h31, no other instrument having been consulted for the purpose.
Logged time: 2h38
